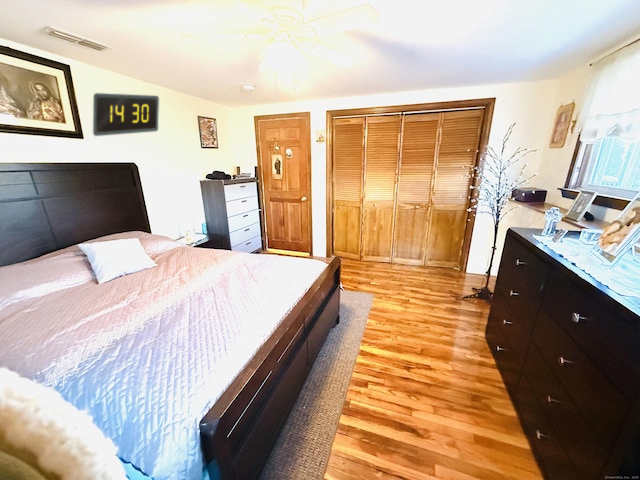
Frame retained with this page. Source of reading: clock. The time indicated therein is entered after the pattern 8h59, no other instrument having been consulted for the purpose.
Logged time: 14h30
